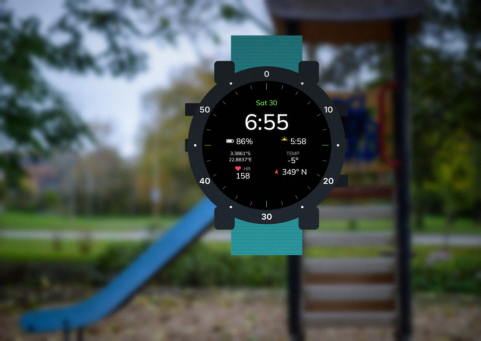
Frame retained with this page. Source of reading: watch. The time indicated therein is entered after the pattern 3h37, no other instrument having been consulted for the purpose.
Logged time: 6h55
